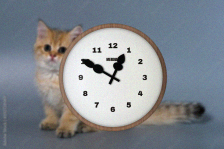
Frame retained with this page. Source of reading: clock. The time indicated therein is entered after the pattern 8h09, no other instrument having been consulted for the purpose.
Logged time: 12h50
